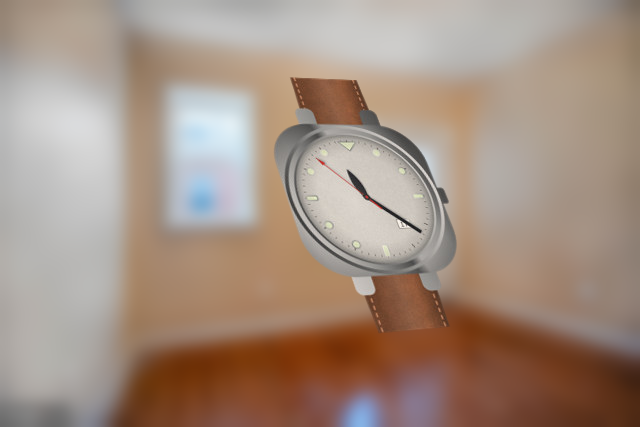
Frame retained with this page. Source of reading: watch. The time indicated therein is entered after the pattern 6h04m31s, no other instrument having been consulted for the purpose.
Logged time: 11h21m53s
